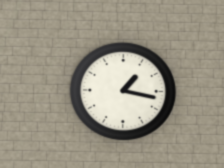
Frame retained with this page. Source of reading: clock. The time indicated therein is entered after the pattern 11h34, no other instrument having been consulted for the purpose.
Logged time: 1h17
